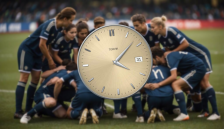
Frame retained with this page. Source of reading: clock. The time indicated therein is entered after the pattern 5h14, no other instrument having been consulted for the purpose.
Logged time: 4h08
